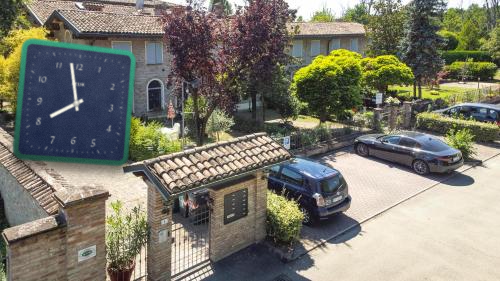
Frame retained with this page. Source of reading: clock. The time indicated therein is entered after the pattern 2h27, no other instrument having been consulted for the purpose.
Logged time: 7h58
